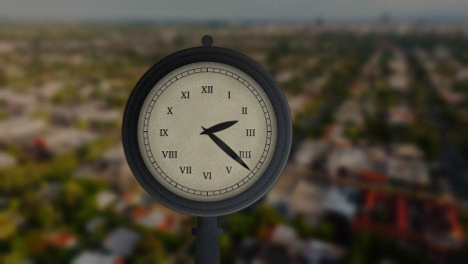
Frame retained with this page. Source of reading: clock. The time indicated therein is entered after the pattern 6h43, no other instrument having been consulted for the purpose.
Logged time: 2h22
